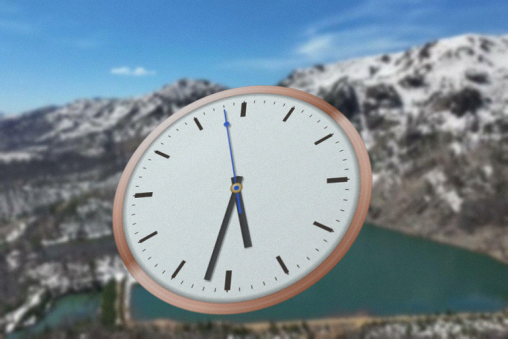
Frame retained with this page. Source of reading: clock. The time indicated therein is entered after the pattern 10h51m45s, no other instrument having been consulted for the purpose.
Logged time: 5h31m58s
